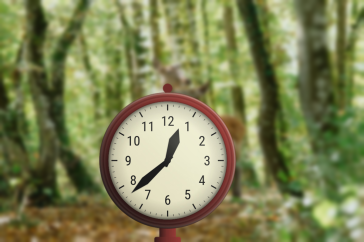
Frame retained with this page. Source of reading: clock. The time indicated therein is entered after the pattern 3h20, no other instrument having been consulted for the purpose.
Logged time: 12h38
